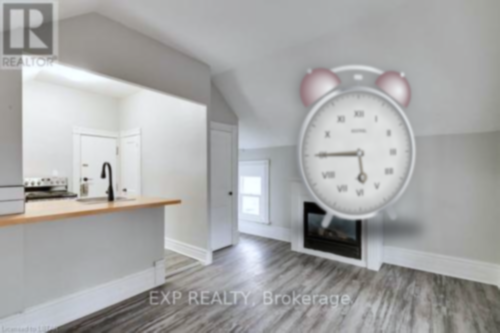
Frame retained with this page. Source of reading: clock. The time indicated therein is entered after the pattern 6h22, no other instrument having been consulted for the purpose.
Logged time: 5h45
